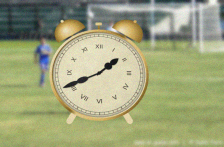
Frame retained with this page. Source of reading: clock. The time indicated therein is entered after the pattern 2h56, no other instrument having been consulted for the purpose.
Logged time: 1h41
